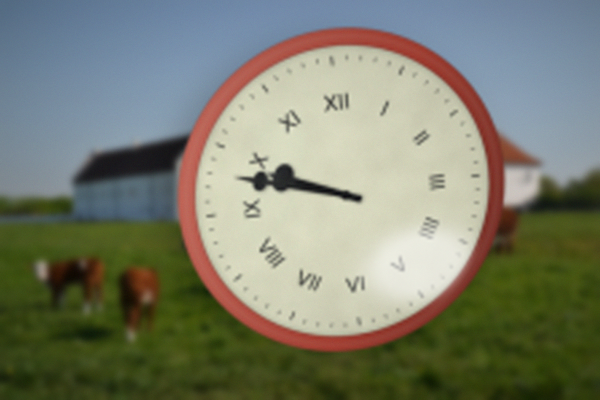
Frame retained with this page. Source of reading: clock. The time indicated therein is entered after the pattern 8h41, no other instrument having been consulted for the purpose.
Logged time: 9h48
